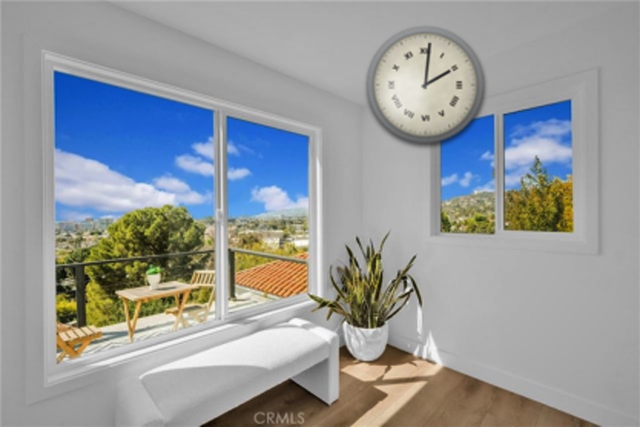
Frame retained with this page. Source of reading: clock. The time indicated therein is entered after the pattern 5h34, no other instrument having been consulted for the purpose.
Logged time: 2h01
